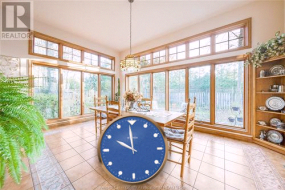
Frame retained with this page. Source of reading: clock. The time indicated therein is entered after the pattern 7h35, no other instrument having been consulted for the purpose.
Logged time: 9h59
